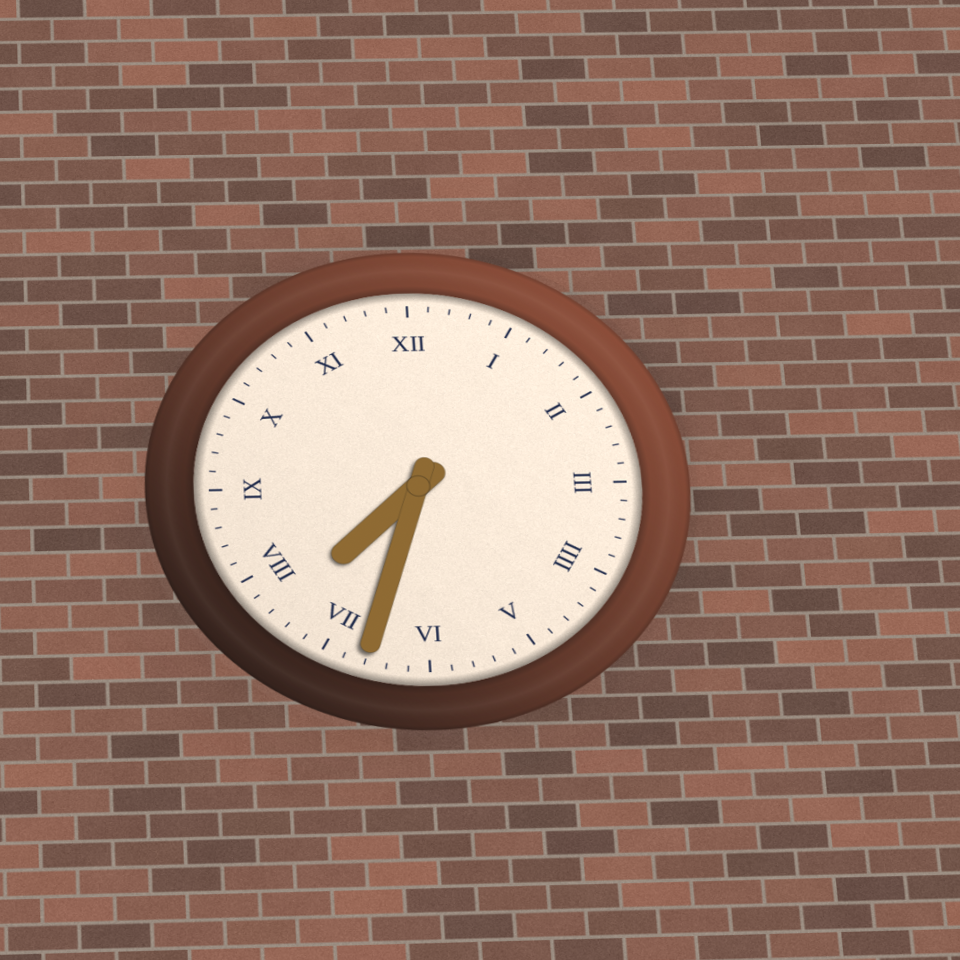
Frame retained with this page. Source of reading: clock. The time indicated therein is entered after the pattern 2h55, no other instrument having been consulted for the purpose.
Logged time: 7h33
